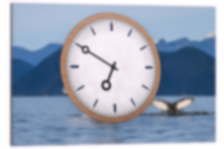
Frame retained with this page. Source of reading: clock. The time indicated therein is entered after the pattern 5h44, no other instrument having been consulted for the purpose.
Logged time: 6h50
